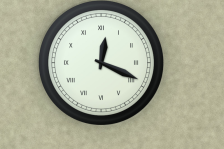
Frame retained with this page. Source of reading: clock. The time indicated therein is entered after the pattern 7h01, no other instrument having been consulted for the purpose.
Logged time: 12h19
